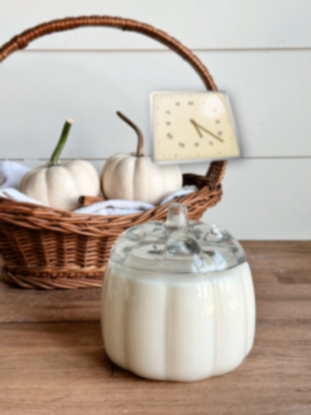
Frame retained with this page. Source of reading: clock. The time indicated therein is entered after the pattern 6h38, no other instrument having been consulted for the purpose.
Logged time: 5h22
